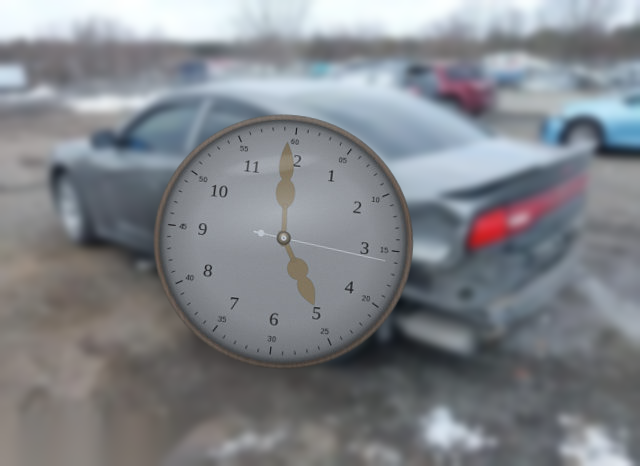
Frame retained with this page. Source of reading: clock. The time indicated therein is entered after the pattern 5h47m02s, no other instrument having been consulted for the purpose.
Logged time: 4h59m16s
